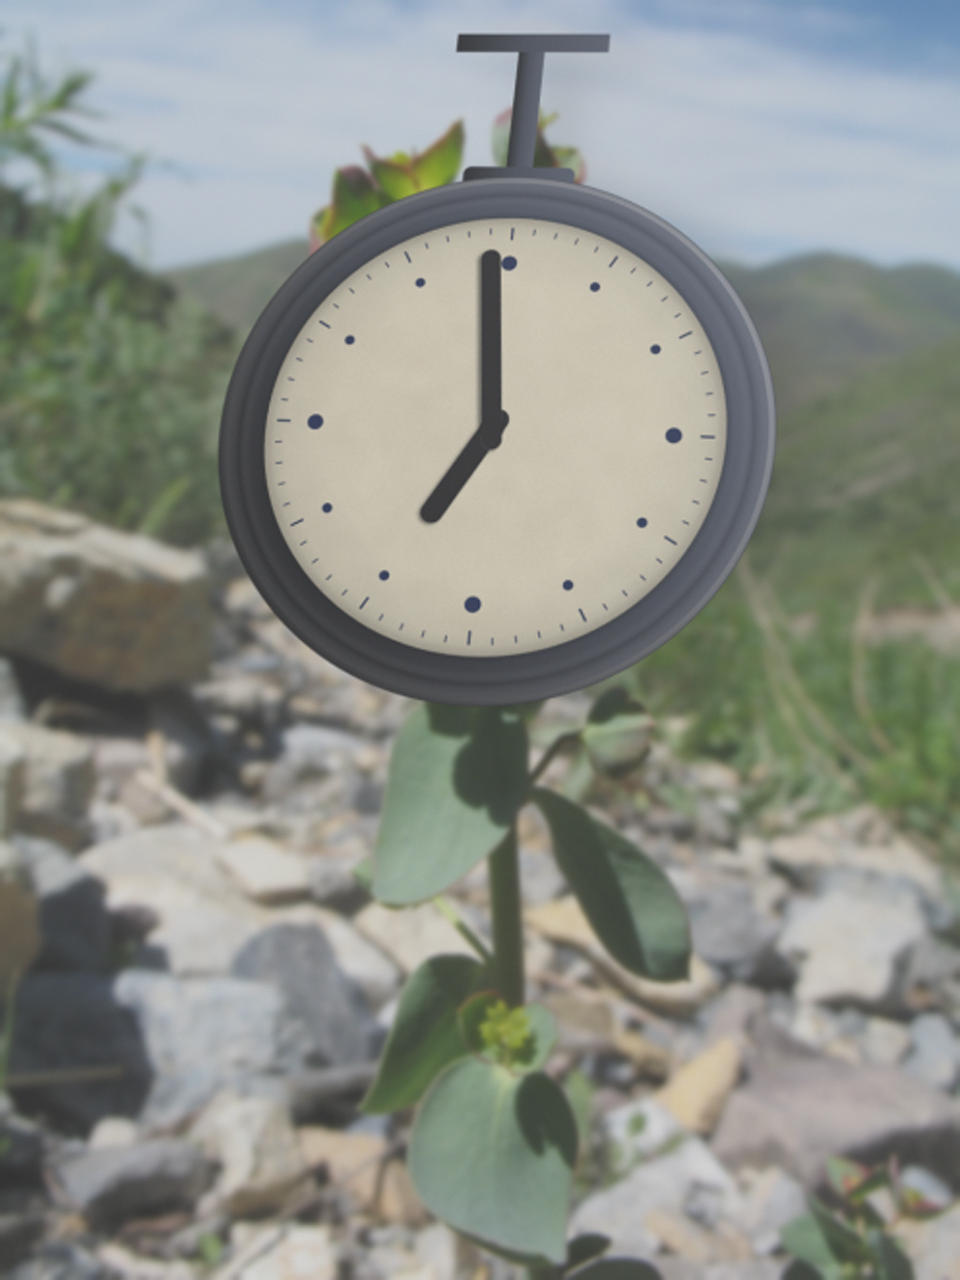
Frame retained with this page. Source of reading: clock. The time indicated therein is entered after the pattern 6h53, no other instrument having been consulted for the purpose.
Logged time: 6h59
